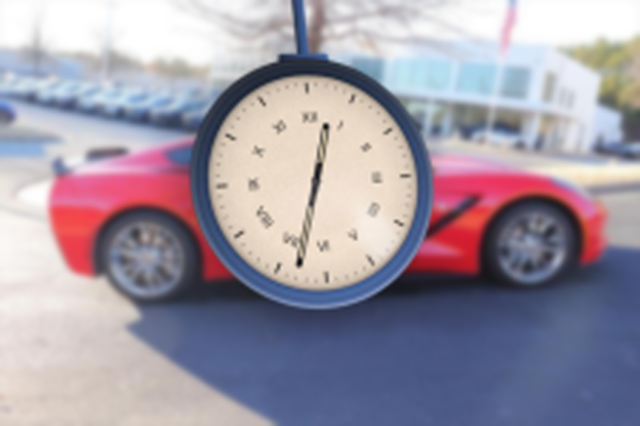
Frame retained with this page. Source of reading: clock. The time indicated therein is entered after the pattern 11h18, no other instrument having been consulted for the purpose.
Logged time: 12h33
